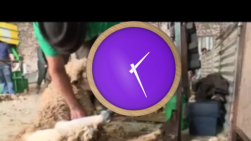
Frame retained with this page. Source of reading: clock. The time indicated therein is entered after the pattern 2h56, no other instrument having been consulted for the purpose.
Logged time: 1h26
